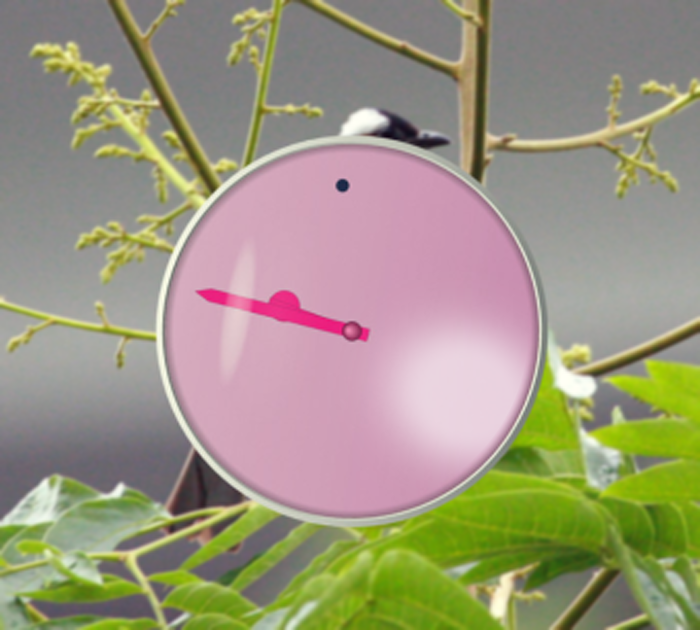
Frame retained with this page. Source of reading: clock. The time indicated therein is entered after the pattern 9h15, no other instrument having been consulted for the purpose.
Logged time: 9h48
